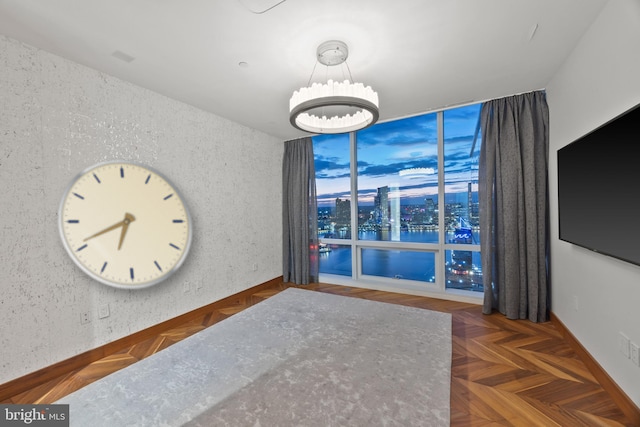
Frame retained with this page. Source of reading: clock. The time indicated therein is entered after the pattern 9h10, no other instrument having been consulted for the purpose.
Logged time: 6h41
